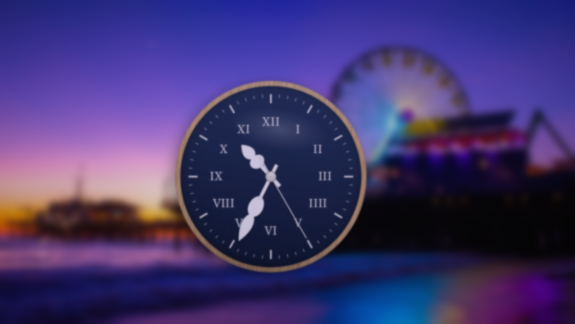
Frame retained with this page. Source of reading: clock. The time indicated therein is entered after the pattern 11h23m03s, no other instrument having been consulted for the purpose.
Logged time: 10h34m25s
